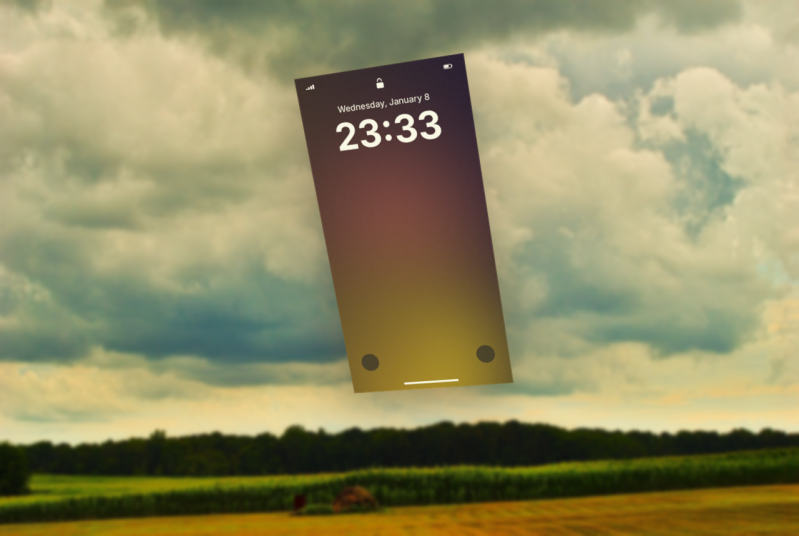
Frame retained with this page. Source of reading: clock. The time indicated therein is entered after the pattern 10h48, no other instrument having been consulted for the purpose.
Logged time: 23h33
